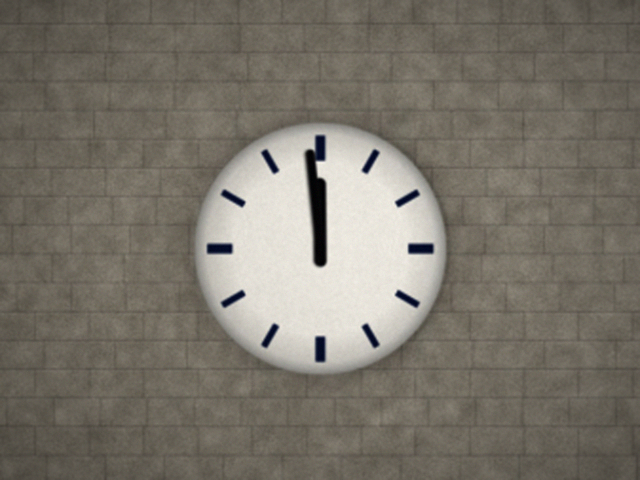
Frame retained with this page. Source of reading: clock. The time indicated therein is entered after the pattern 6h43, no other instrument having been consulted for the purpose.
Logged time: 11h59
